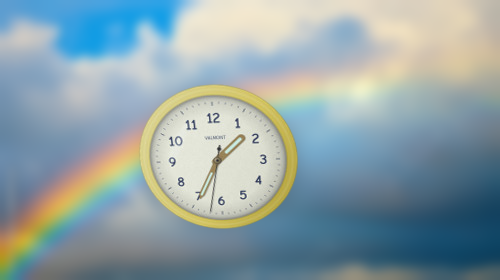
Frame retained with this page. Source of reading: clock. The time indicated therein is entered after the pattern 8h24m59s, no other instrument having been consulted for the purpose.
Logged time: 1h34m32s
